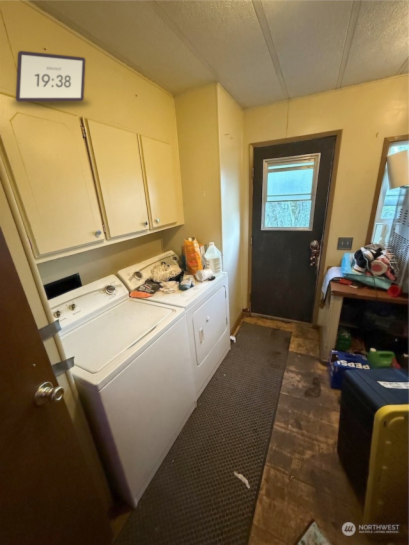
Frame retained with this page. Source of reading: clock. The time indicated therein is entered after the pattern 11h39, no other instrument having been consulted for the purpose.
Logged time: 19h38
